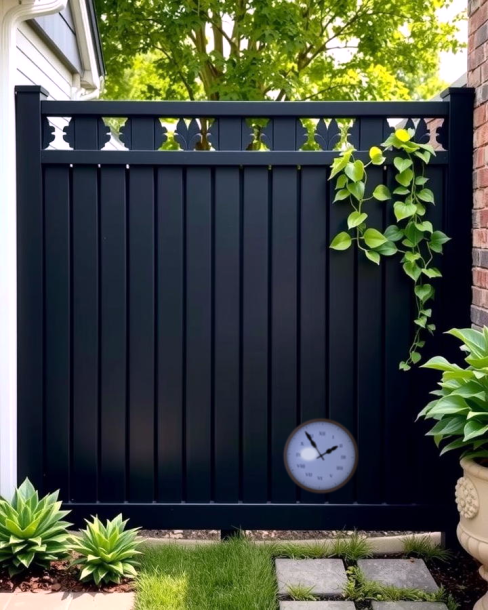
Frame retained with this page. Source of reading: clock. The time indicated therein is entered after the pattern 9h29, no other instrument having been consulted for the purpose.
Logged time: 1h54
